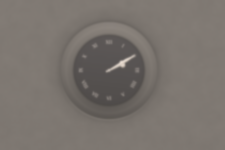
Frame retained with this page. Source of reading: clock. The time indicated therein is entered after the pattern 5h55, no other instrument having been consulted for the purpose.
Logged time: 2h10
